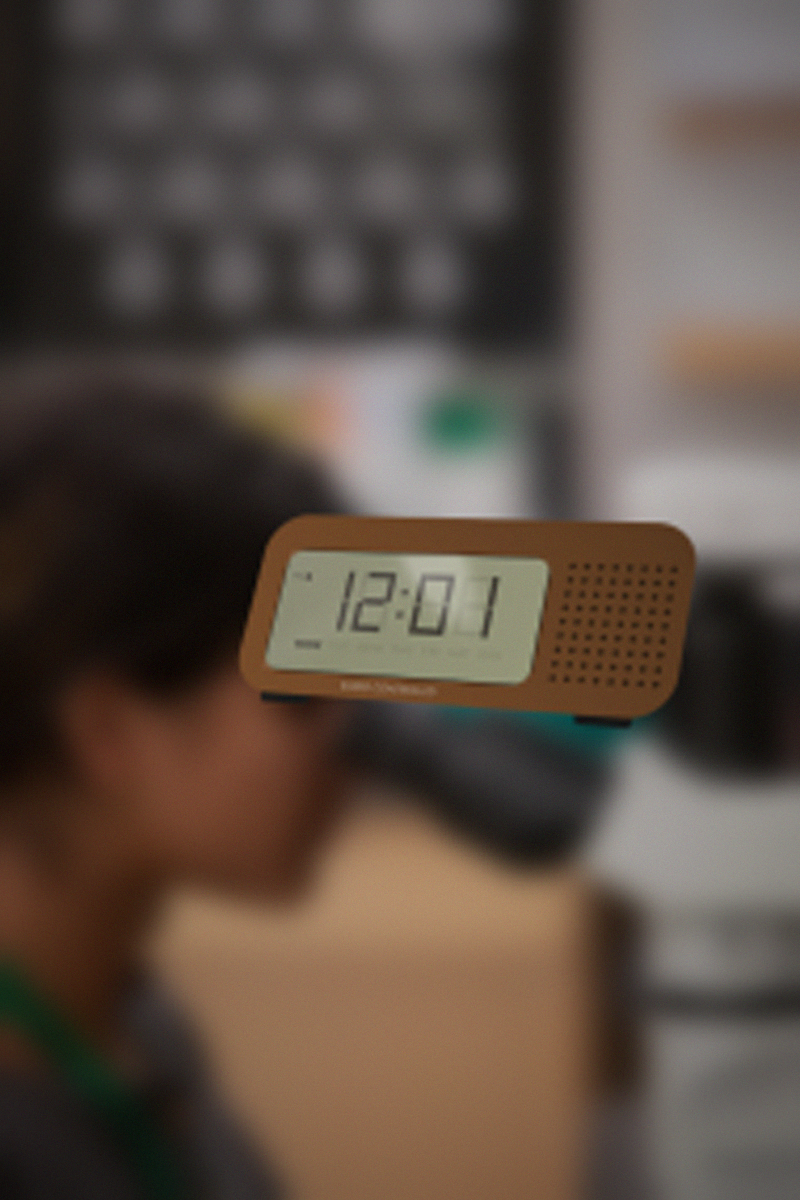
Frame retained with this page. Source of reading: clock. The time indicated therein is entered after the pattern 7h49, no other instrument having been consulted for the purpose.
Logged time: 12h01
